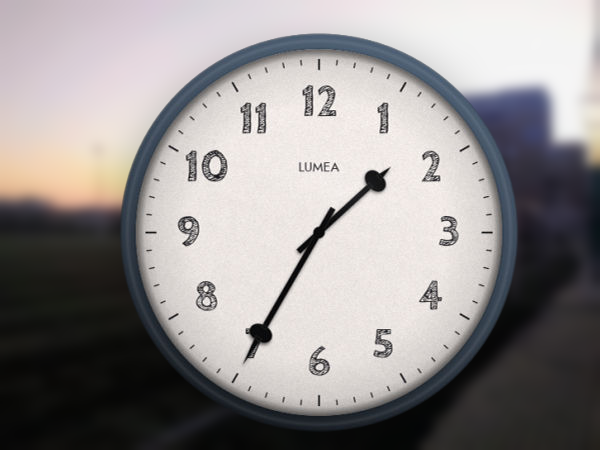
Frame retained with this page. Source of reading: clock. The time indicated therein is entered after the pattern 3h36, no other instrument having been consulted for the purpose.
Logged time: 1h35
